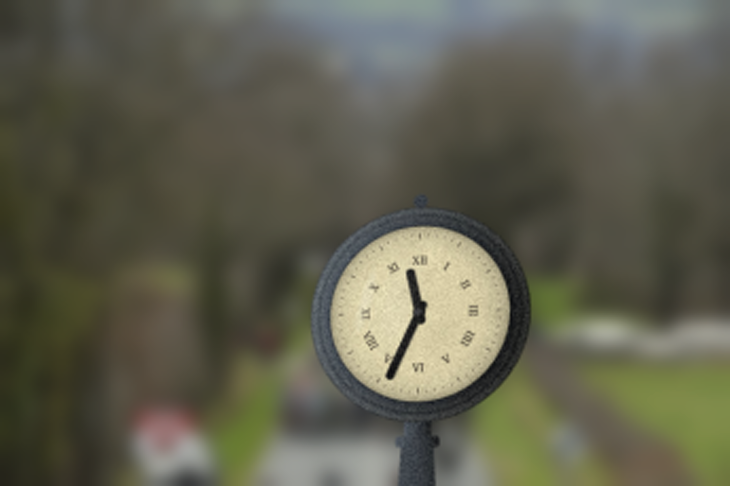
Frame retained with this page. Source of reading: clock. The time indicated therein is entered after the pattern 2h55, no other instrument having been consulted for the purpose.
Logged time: 11h34
